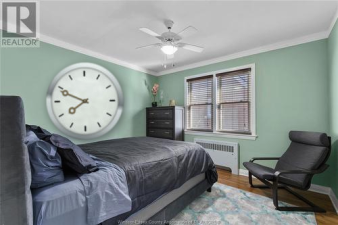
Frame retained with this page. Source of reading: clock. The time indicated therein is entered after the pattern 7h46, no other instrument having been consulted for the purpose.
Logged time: 7h49
